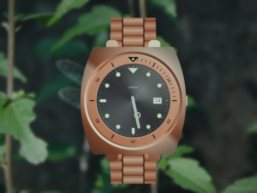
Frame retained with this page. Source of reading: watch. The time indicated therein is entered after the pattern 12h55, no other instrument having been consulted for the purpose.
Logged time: 5h28
